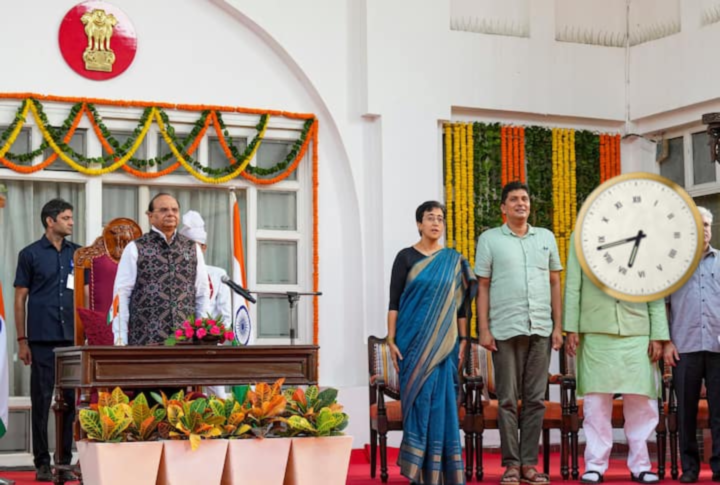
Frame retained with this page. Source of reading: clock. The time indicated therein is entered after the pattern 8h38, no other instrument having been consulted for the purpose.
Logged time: 6h43
